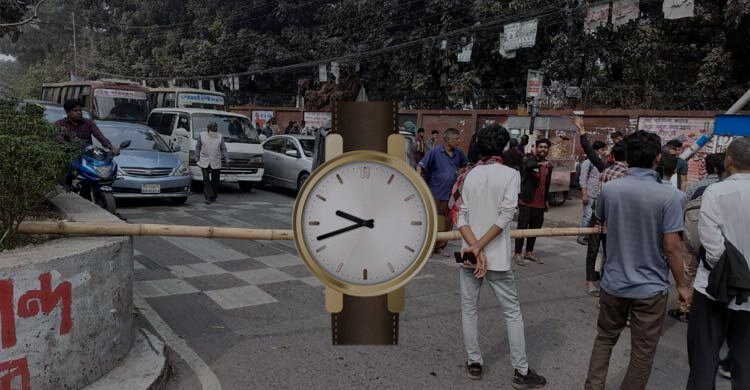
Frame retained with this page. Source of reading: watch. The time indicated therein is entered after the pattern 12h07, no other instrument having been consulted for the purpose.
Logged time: 9h42
